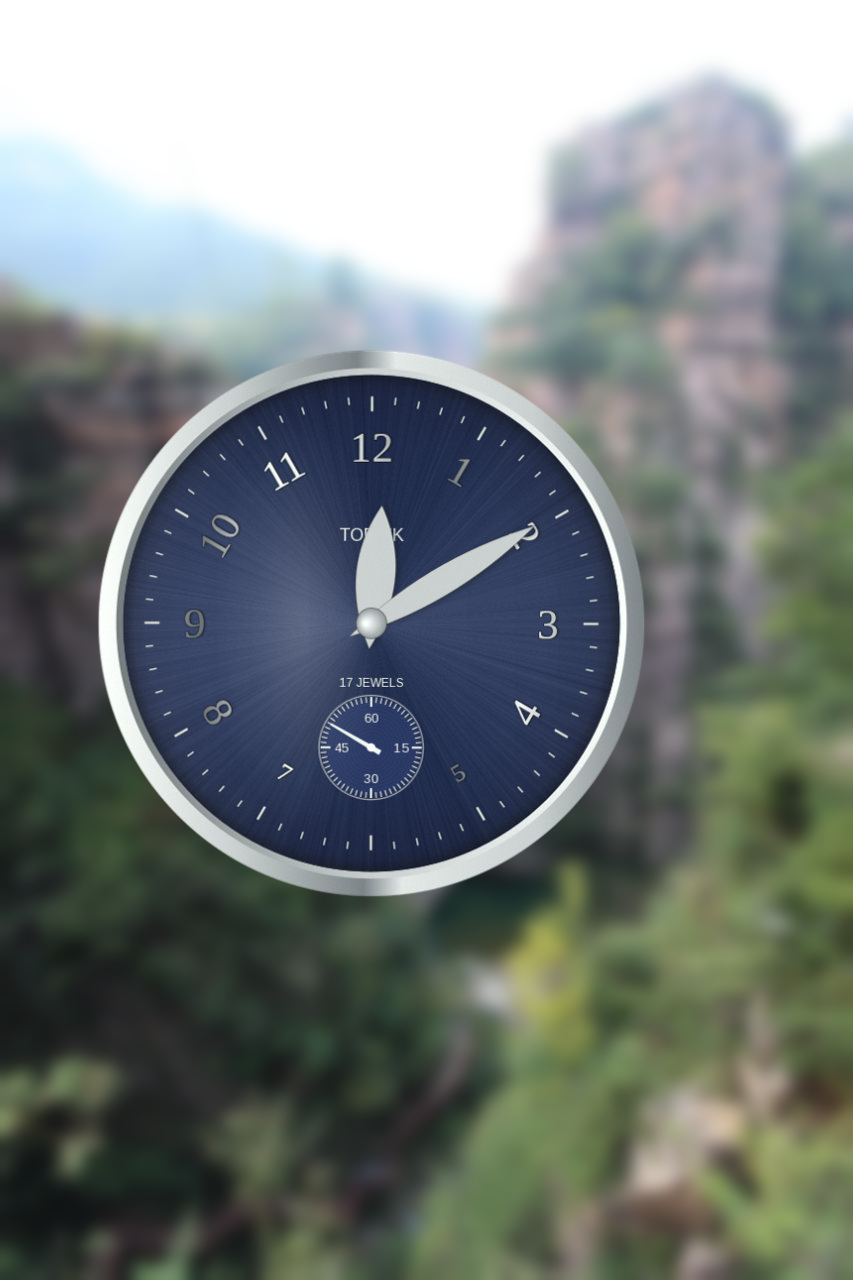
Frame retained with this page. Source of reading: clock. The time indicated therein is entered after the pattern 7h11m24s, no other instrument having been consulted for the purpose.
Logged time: 12h09m50s
